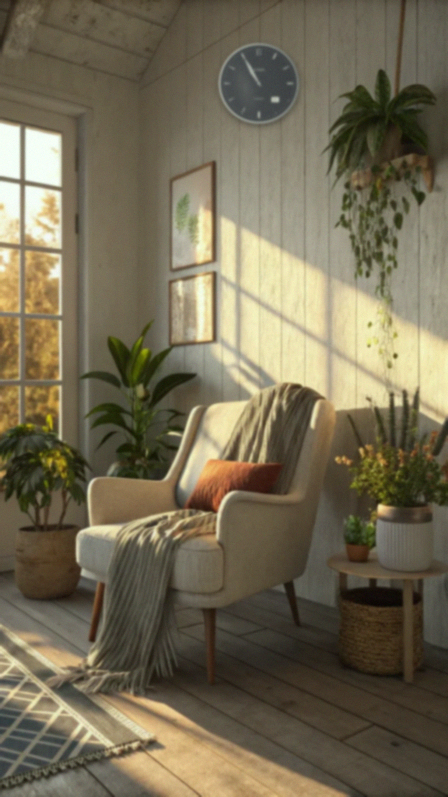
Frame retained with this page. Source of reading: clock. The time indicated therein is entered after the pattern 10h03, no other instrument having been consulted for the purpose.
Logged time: 10h55
